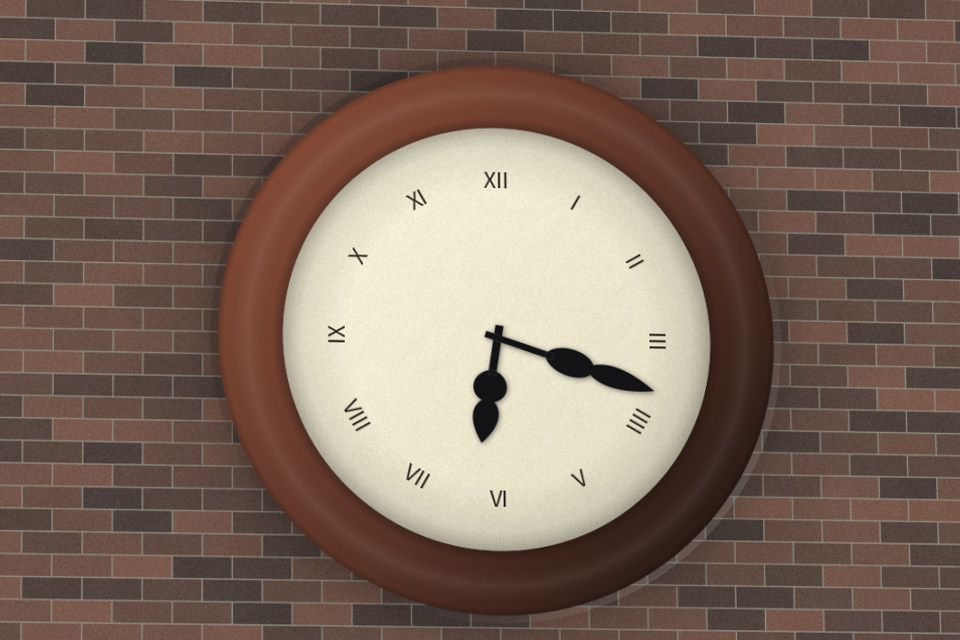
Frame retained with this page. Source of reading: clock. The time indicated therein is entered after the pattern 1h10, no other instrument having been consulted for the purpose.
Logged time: 6h18
